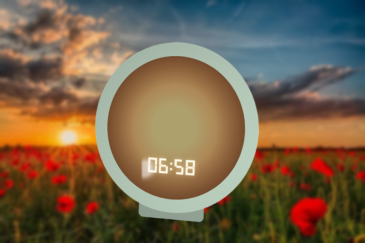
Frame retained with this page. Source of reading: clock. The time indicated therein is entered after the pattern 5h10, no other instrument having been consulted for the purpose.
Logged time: 6h58
